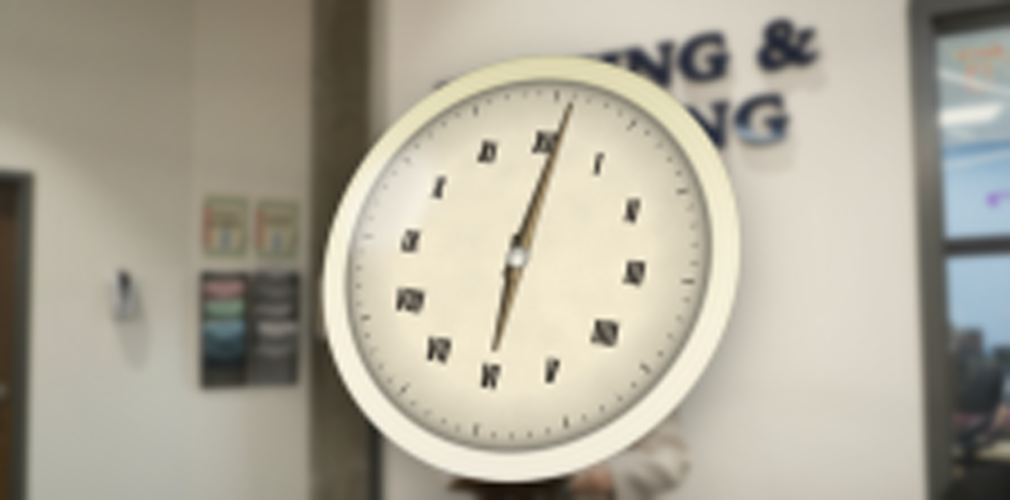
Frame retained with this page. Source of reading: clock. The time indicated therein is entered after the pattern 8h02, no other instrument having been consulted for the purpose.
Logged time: 6h01
